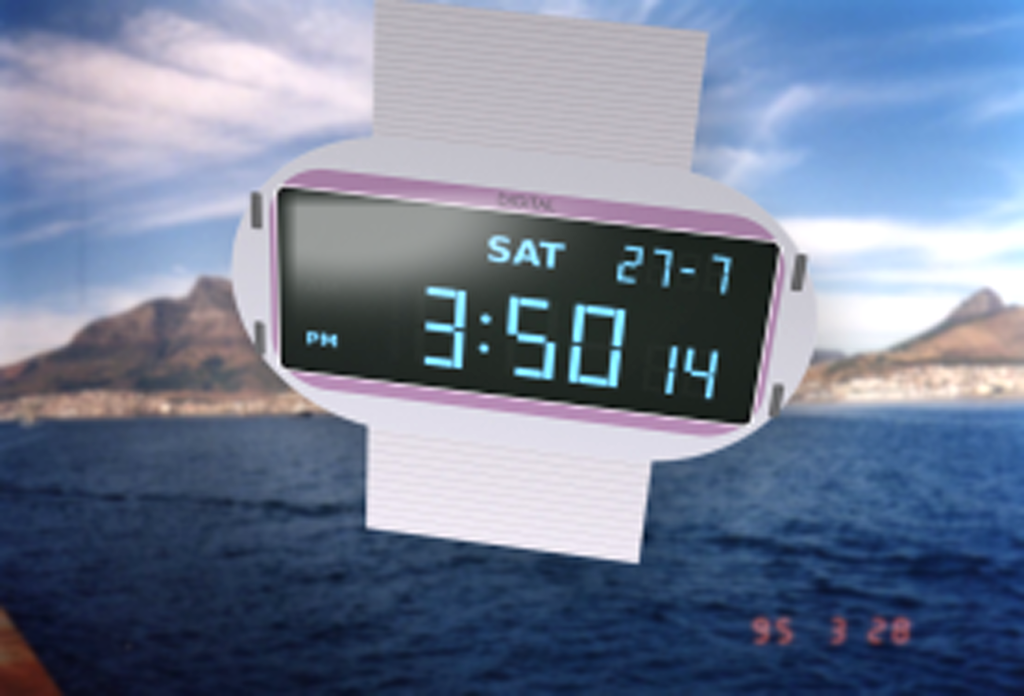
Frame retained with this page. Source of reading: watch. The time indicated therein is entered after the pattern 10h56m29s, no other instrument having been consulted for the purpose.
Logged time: 3h50m14s
